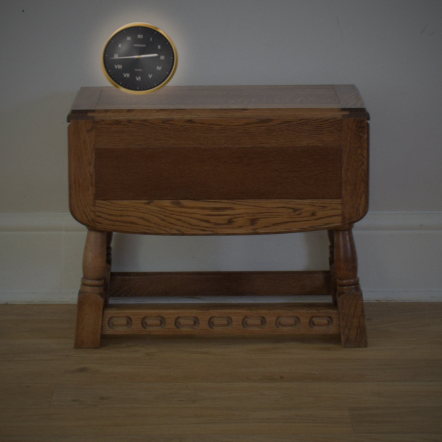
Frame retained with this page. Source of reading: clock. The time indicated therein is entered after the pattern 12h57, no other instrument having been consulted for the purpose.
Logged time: 2h44
